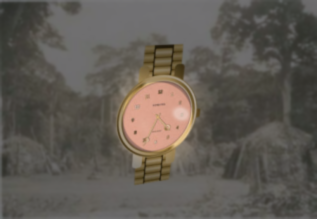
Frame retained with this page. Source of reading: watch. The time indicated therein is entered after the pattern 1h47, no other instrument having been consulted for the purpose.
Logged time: 4h34
